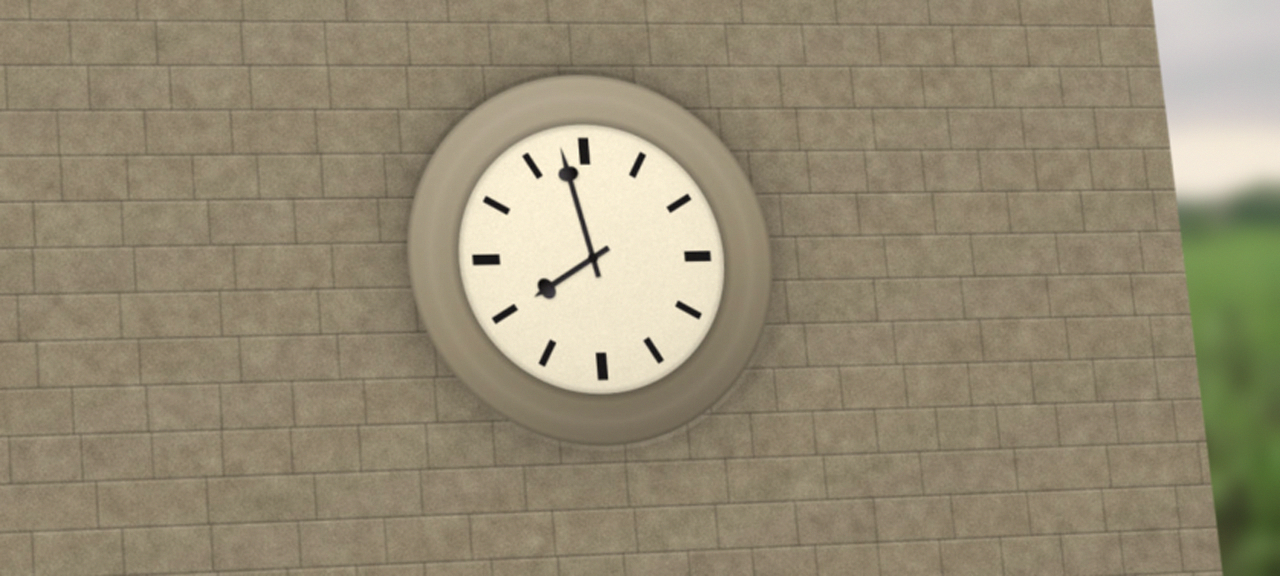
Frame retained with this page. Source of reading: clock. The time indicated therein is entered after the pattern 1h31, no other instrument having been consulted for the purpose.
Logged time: 7h58
